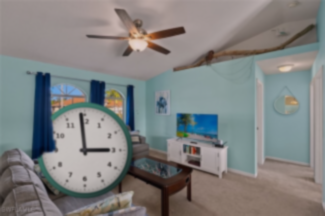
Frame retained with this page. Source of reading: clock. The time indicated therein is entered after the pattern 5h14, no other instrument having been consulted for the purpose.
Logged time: 2h59
